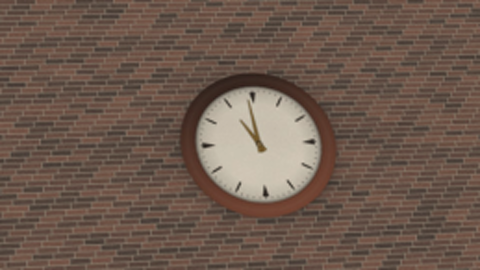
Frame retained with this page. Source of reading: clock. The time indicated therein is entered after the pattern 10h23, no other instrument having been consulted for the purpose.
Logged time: 10h59
